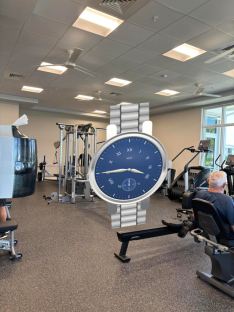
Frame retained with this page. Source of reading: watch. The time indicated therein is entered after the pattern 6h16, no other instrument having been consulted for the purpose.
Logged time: 3h45
